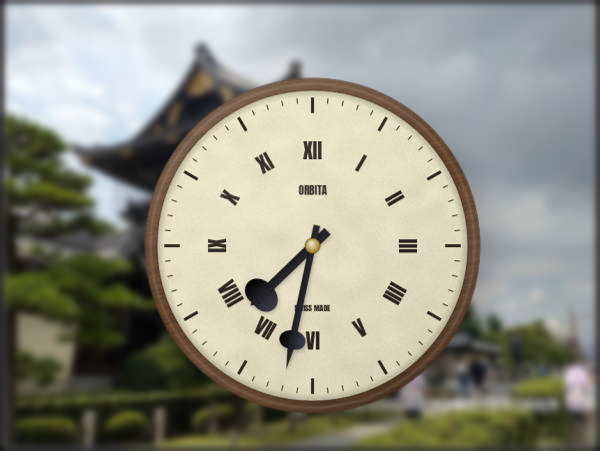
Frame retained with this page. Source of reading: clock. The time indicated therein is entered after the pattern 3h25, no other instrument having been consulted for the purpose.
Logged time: 7h32
